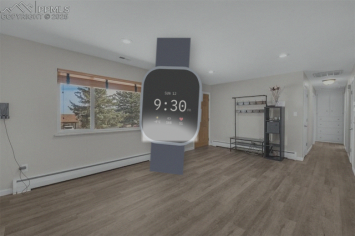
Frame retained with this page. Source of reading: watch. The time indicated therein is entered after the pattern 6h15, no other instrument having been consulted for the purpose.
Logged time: 9h30
